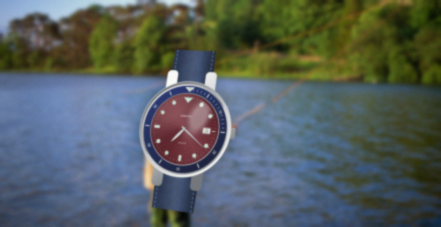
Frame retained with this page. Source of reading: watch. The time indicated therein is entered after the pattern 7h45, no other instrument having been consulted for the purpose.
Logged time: 7h21
